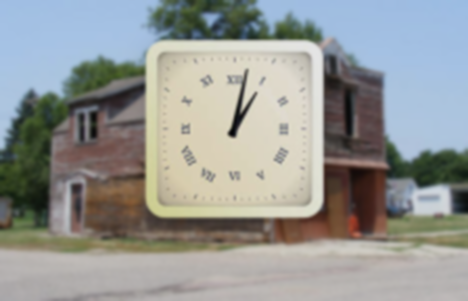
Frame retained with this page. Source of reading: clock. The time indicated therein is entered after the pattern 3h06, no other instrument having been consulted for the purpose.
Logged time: 1h02
